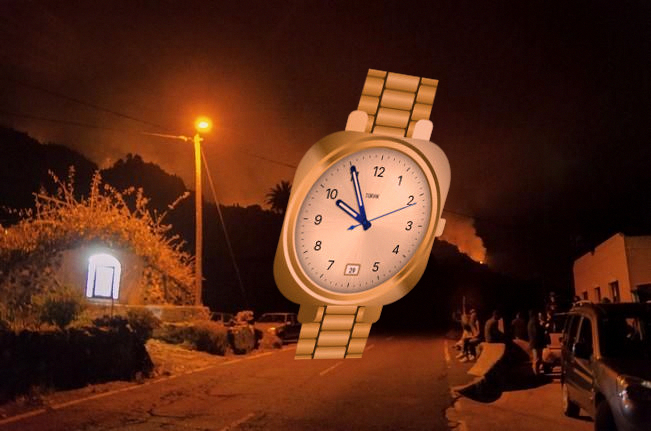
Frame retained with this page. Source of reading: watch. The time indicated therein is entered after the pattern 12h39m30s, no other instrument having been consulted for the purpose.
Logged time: 9h55m11s
